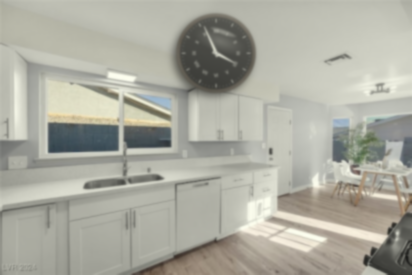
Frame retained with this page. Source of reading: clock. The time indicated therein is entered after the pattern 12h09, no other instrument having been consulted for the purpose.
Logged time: 3h56
